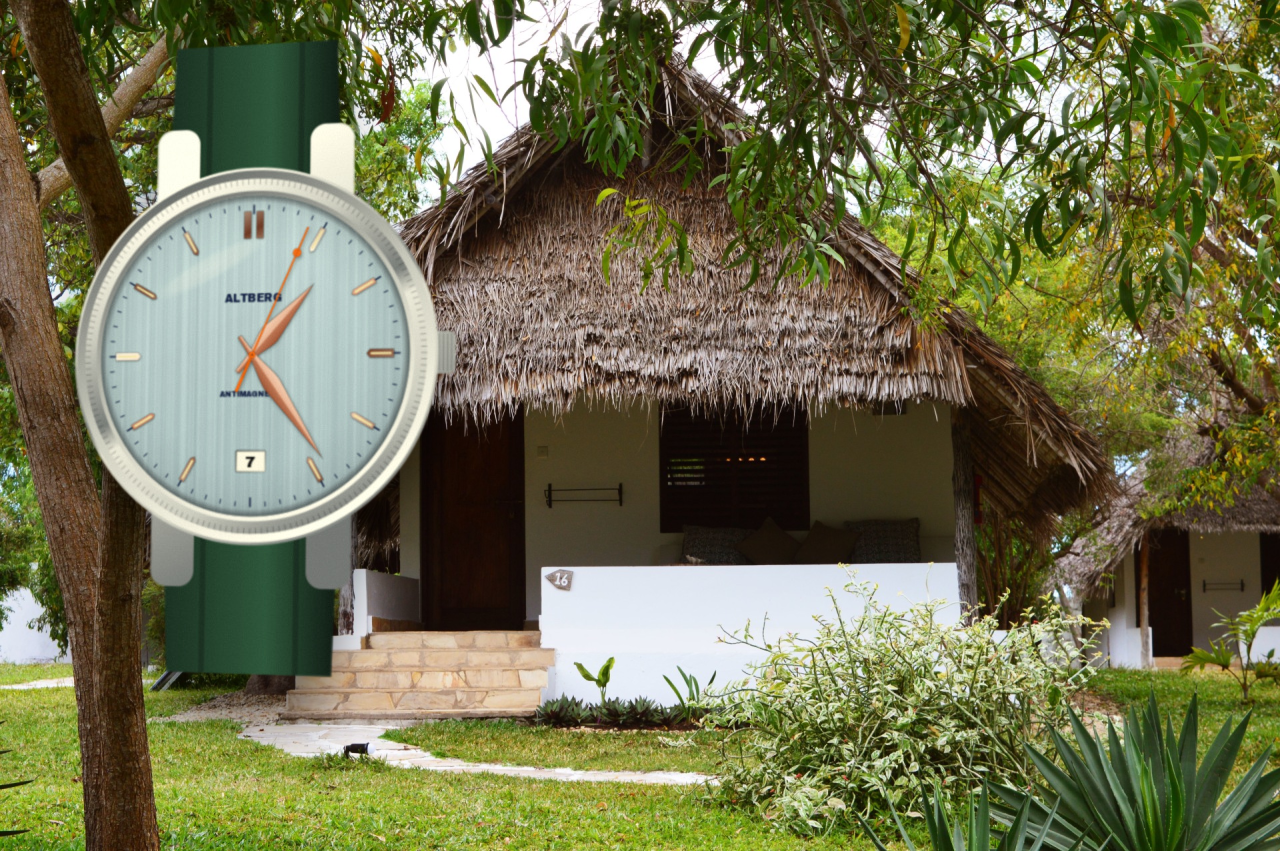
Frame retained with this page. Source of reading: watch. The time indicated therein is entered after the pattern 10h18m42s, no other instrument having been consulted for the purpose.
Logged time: 1h24m04s
